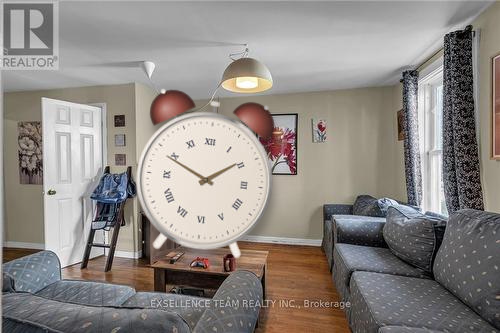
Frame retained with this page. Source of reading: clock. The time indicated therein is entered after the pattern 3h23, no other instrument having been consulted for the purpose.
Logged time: 1h49
